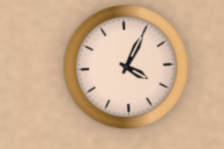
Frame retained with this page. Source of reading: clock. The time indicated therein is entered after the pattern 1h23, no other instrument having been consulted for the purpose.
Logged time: 4h05
